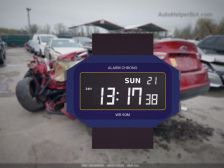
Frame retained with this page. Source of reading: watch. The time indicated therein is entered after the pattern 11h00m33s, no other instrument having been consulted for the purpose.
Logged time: 13h17m38s
